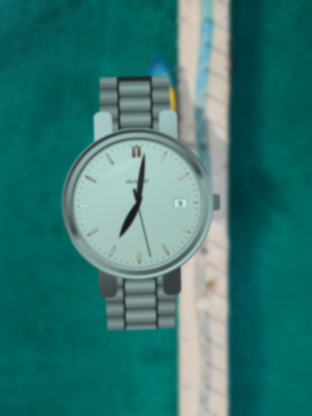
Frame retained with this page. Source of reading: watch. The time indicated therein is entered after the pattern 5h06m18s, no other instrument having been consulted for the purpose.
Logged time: 7h01m28s
